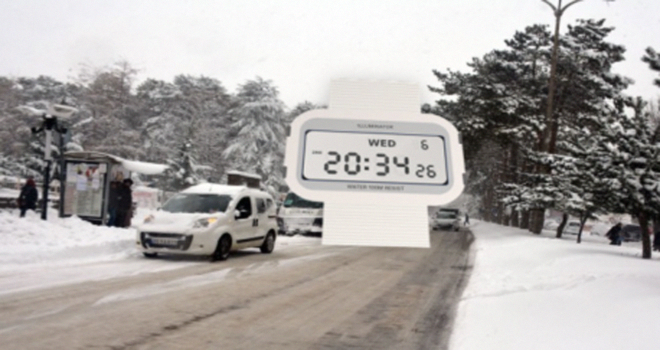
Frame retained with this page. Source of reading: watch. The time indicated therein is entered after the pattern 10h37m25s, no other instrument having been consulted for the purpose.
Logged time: 20h34m26s
